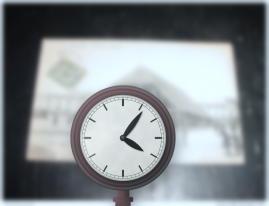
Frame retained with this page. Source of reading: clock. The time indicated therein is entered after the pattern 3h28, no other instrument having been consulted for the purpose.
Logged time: 4h06
